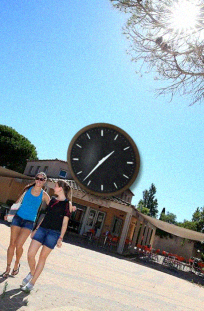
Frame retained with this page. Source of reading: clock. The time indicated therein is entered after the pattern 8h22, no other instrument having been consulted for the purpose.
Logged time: 1h37
